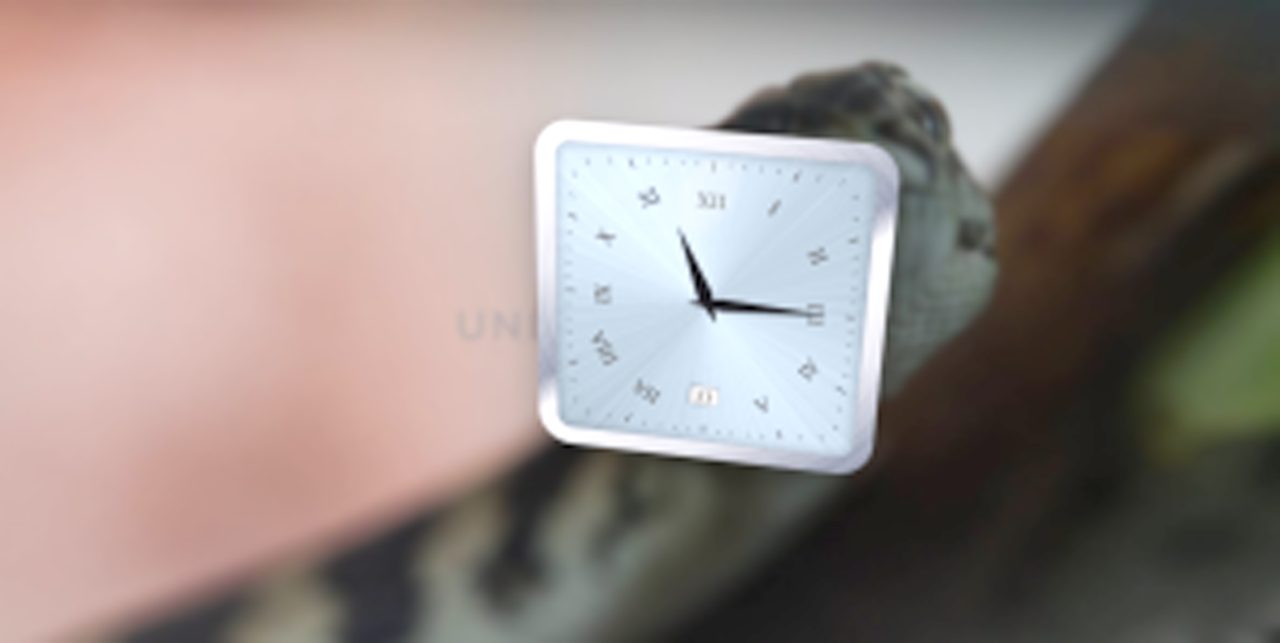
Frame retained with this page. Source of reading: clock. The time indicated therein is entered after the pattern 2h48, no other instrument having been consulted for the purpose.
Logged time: 11h15
